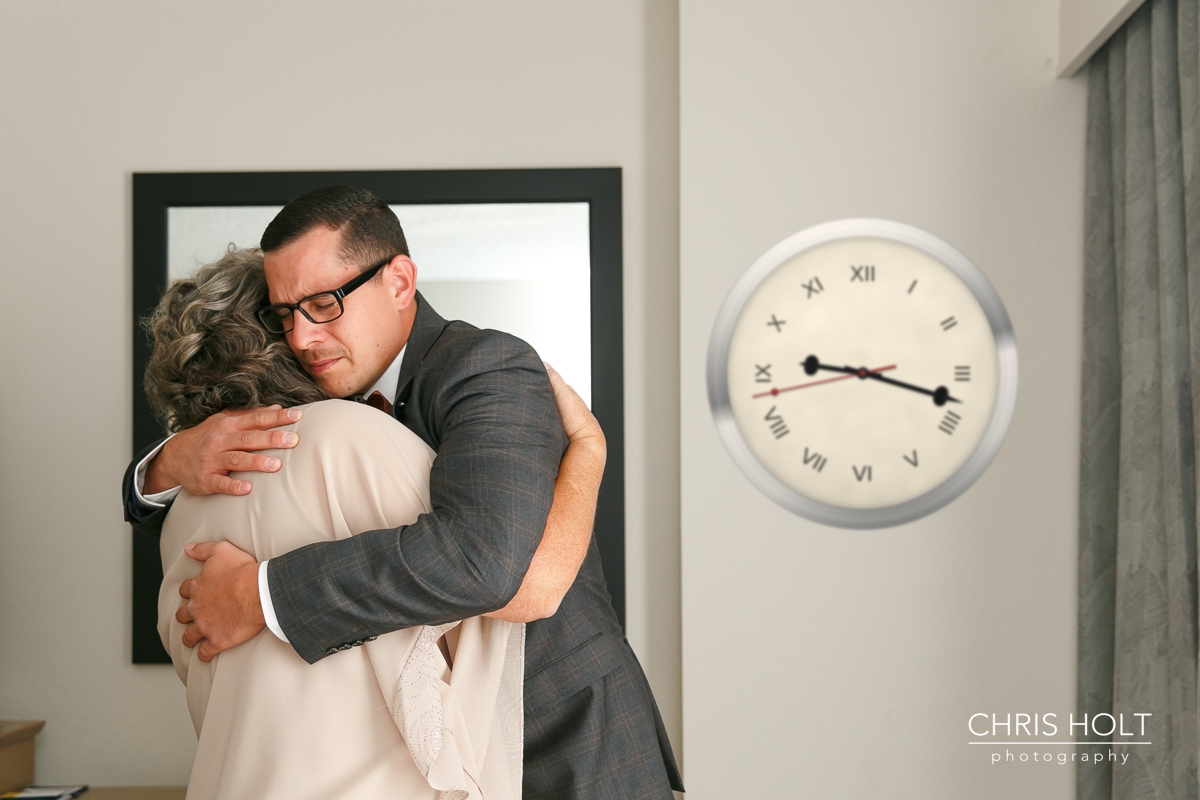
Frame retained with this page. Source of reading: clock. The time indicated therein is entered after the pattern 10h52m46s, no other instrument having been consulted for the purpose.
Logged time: 9h17m43s
